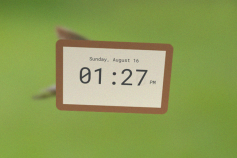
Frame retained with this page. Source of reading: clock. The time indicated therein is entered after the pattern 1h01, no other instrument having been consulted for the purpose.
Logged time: 1h27
